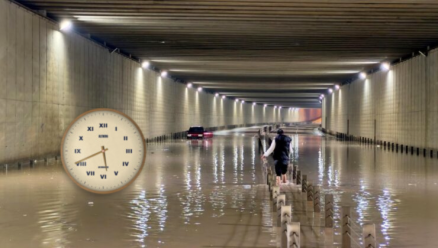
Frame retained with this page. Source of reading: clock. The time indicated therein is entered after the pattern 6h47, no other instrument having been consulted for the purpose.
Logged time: 5h41
